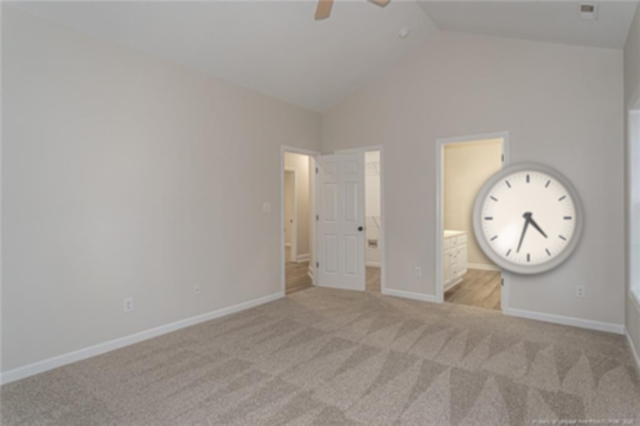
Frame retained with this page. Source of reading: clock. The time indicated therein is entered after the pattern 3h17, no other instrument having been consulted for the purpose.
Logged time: 4h33
